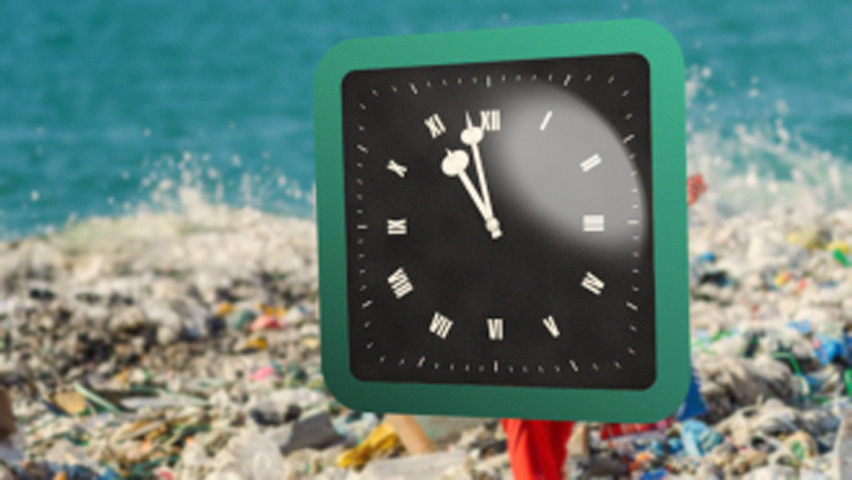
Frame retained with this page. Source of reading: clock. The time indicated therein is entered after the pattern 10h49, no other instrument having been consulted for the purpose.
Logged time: 10h58
